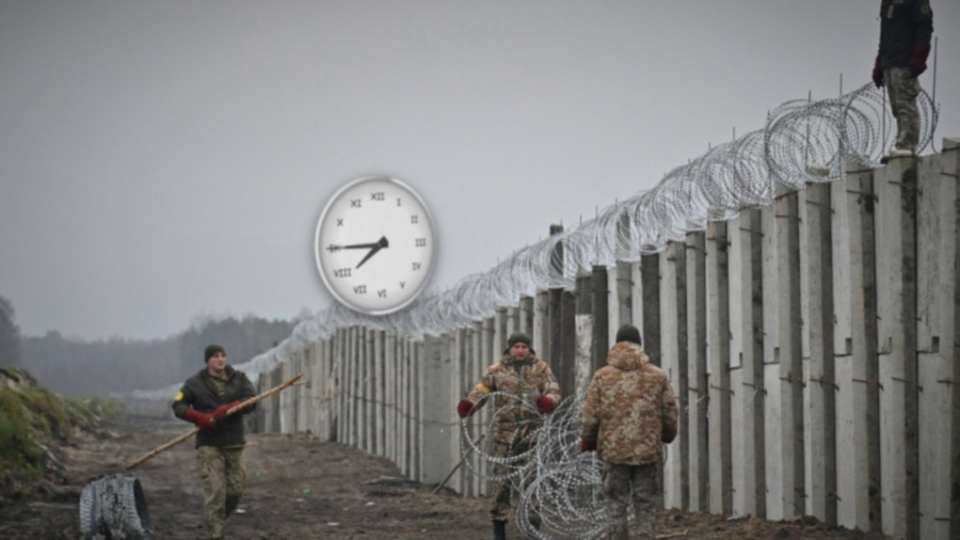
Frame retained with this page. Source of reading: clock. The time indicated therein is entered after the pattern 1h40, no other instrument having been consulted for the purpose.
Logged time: 7h45
